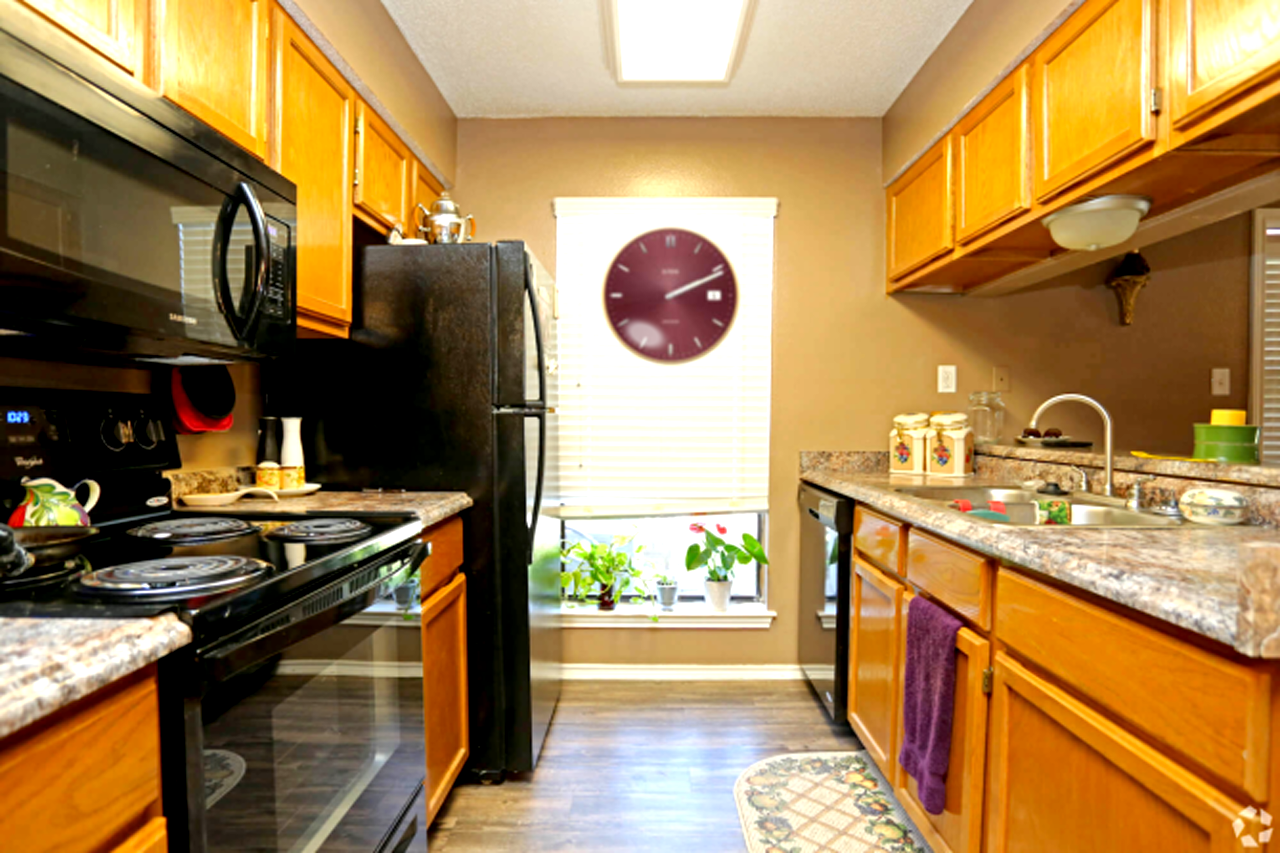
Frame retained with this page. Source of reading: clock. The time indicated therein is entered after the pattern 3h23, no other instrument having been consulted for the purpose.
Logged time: 2h11
